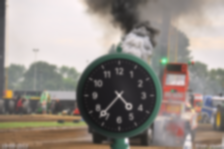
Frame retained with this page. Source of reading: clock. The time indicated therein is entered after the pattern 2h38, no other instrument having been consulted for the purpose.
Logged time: 4h37
